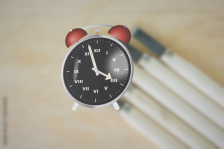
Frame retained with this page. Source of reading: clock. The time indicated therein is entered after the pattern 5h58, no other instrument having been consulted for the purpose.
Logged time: 3h57
